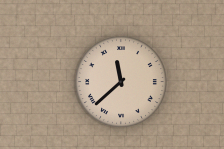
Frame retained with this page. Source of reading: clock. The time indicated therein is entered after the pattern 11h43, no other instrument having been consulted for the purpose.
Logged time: 11h38
